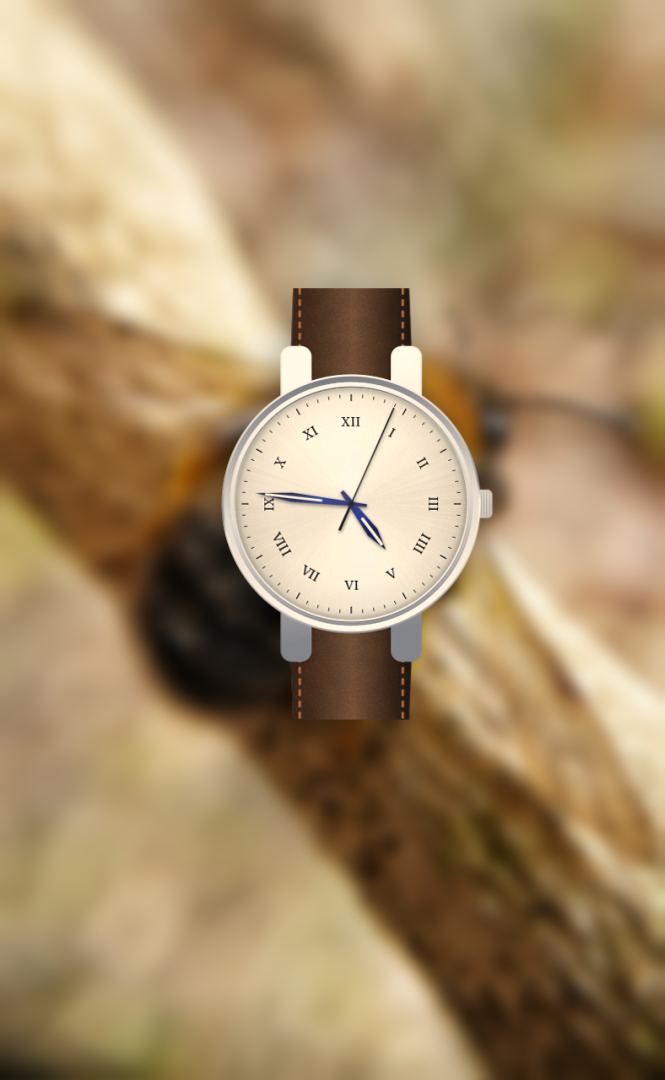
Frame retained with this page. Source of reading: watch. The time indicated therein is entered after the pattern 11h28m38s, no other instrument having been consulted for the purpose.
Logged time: 4h46m04s
